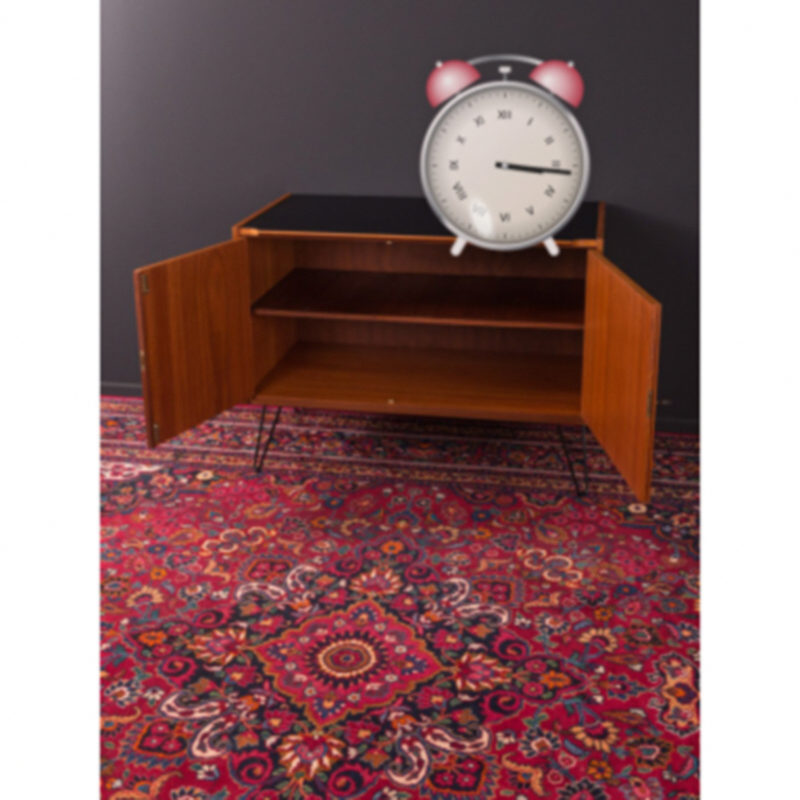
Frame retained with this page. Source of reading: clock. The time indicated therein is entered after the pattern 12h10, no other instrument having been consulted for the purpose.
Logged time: 3h16
